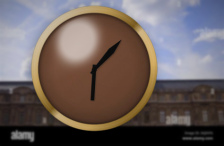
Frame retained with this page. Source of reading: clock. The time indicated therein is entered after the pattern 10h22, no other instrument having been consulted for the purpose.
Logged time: 6h07
